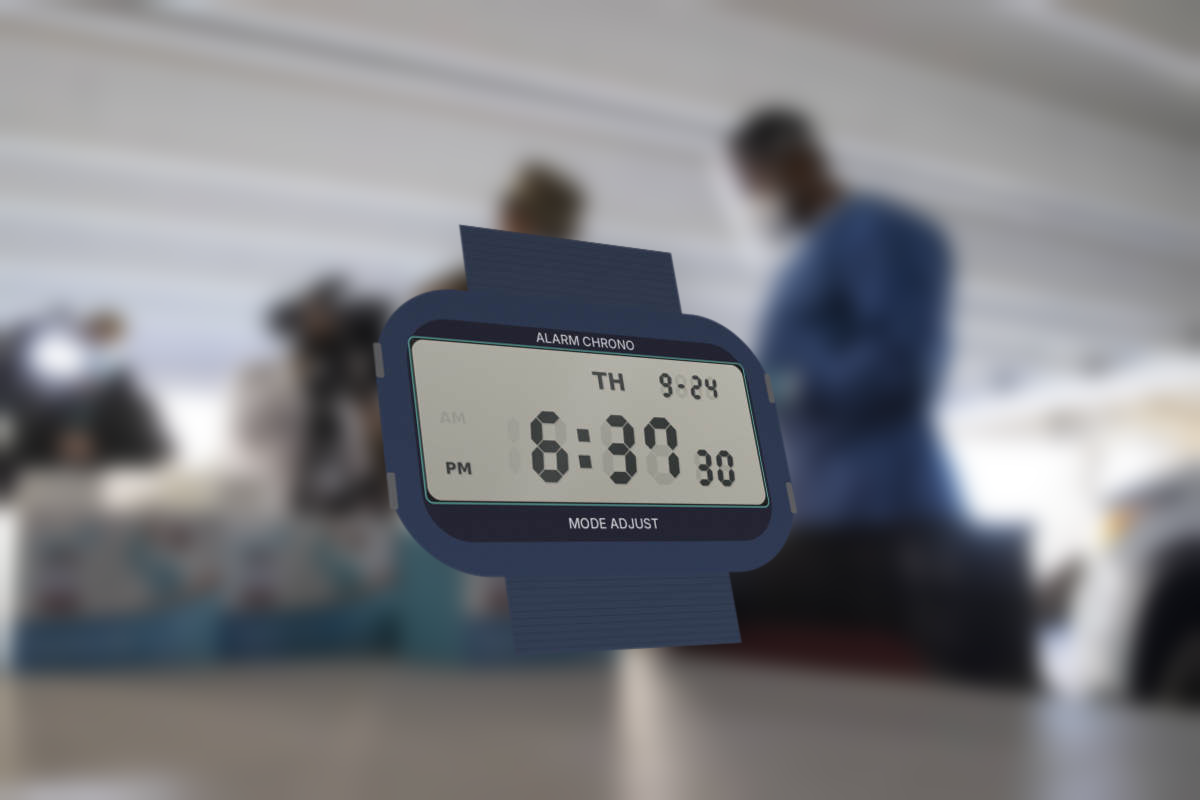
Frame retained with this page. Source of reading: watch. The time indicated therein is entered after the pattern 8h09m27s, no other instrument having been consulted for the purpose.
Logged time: 6h37m30s
